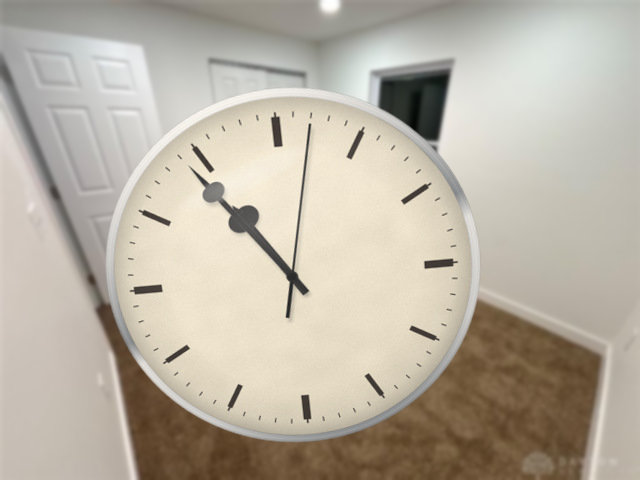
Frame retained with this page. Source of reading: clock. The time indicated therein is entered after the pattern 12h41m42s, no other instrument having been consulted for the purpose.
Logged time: 10h54m02s
